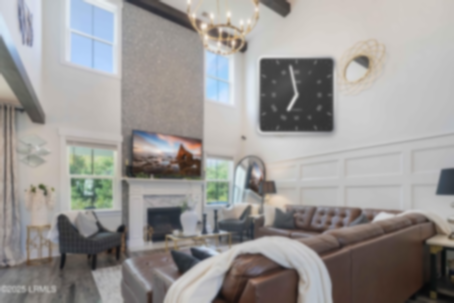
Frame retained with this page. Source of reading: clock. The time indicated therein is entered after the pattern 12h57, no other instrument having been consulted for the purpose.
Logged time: 6h58
